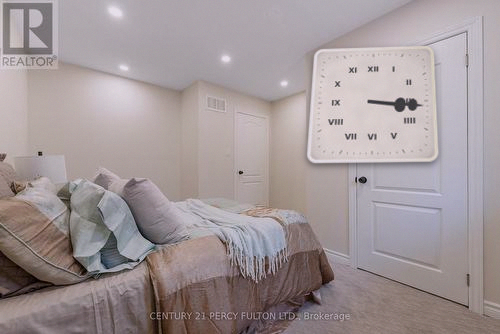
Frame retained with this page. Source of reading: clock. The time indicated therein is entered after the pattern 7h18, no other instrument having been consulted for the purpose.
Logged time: 3h16
